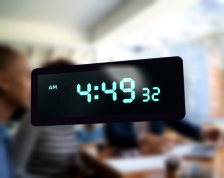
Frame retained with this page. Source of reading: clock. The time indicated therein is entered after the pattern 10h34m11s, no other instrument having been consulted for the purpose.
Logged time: 4h49m32s
